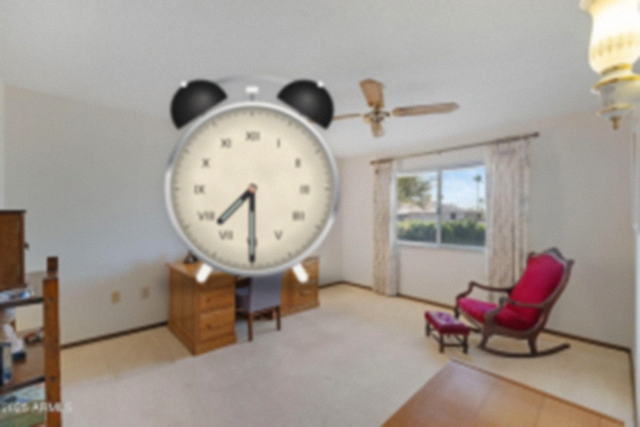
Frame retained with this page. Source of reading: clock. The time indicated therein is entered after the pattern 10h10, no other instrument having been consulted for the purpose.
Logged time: 7h30
